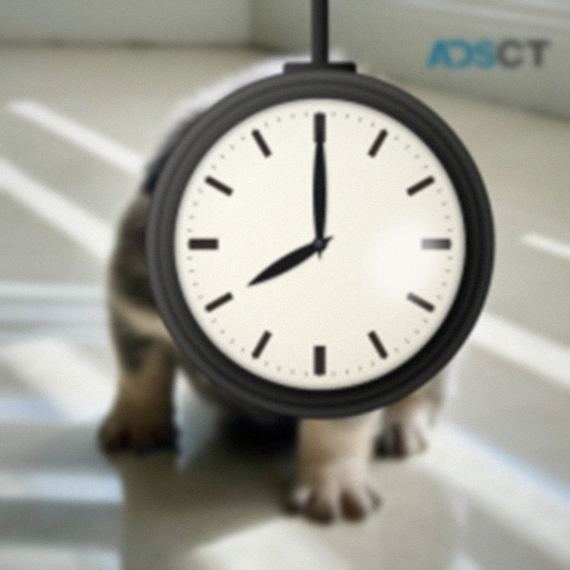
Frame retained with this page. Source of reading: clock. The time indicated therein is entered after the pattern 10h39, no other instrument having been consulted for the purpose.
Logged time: 8h00
